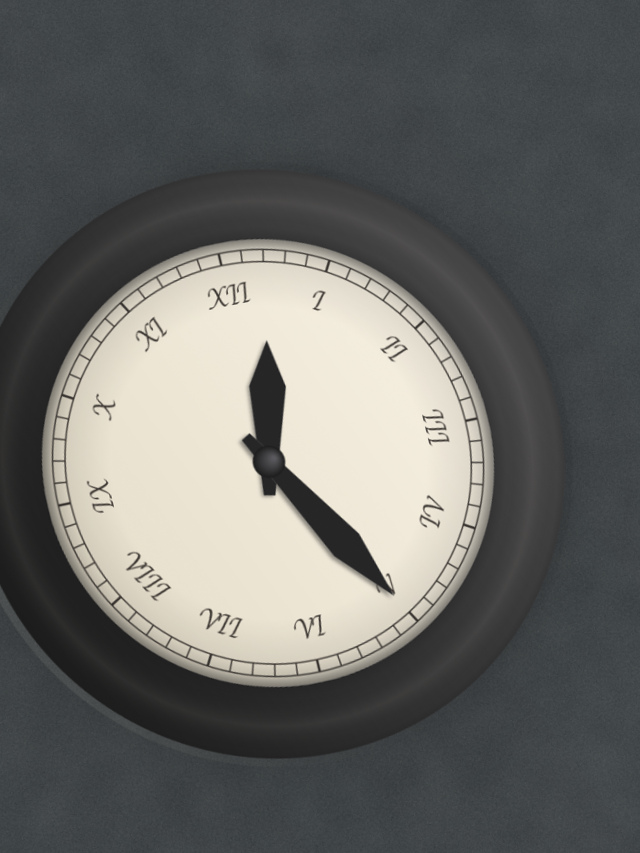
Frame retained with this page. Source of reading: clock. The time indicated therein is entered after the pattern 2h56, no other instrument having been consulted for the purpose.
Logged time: 12h25
